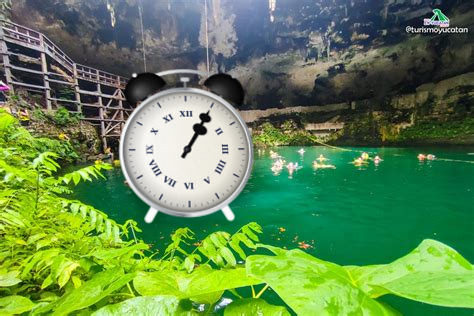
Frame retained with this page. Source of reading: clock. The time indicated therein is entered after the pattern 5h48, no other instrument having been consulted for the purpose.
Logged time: 1h05
